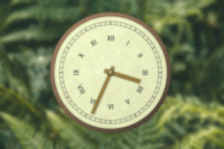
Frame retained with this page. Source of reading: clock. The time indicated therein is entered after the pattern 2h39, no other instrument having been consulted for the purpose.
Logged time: 3h34
